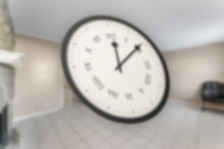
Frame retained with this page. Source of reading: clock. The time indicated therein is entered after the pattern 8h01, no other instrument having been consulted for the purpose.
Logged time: 12h09
